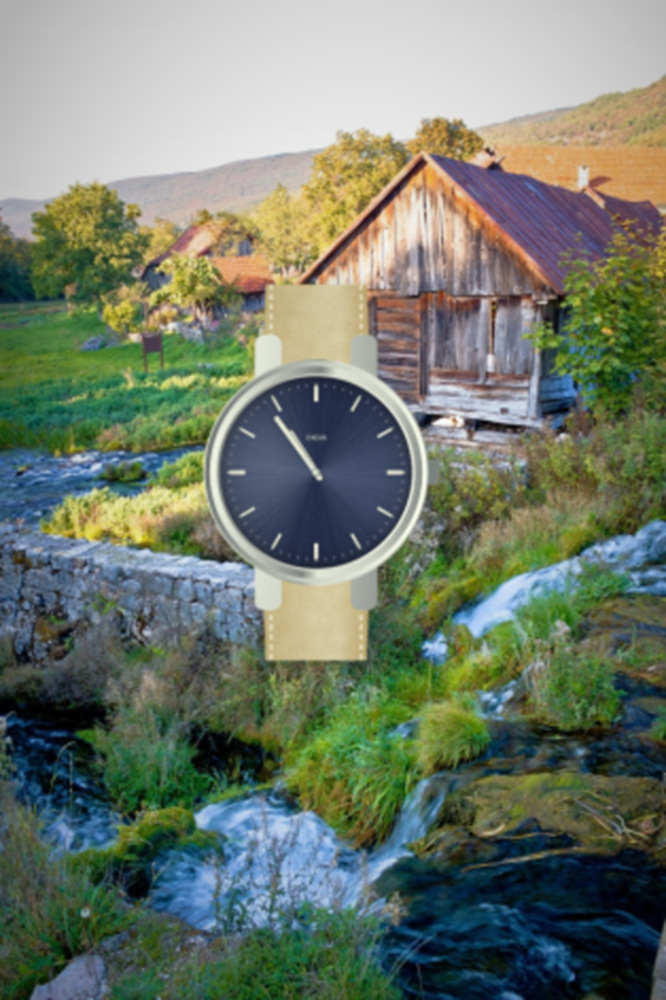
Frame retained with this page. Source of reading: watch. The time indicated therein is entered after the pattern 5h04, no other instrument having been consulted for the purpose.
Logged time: 10h54
